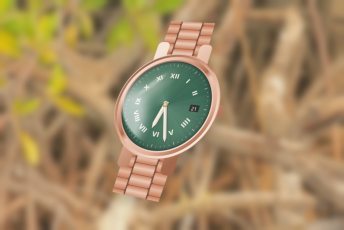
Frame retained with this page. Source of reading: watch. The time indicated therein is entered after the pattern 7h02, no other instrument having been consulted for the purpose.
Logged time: 6h27
